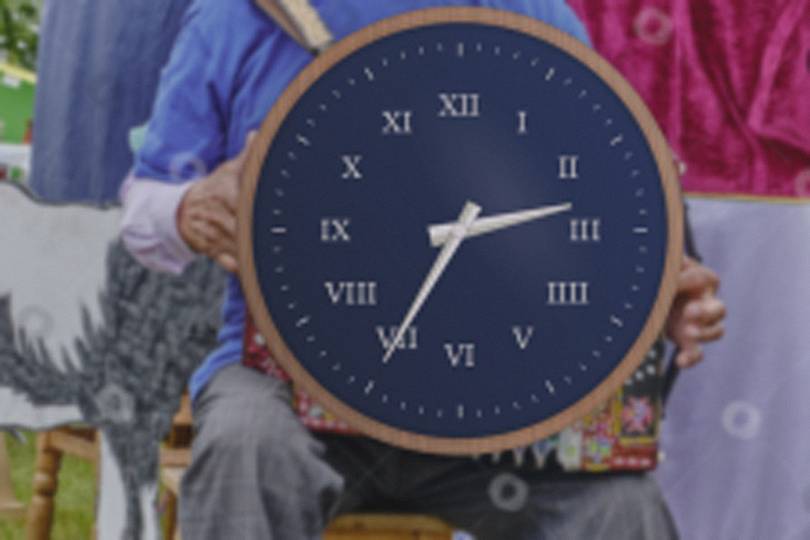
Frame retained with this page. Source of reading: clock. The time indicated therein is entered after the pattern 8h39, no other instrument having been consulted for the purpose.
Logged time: 2h35
